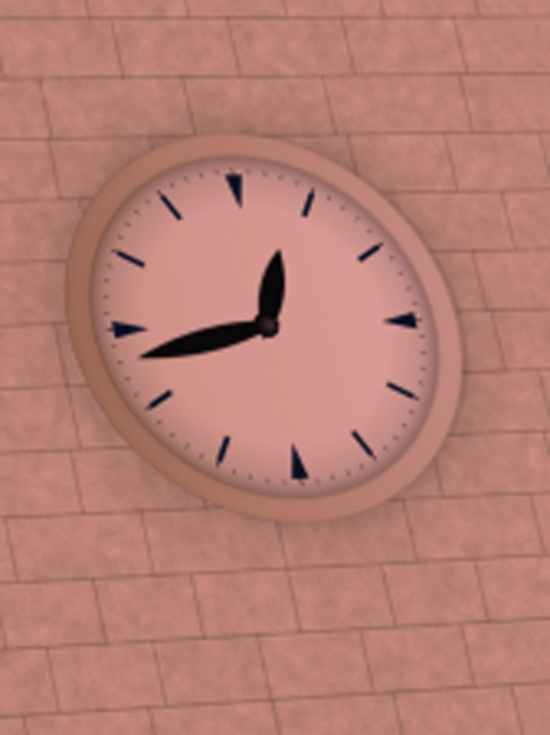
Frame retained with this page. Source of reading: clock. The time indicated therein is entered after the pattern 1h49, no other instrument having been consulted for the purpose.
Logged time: 12h43
